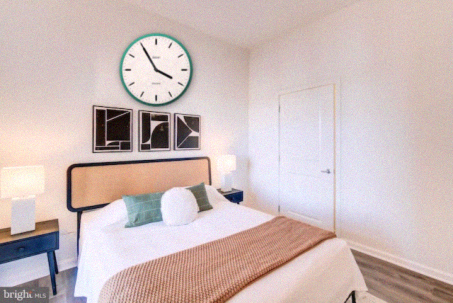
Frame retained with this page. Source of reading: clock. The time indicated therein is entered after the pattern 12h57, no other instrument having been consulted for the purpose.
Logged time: 3h55
